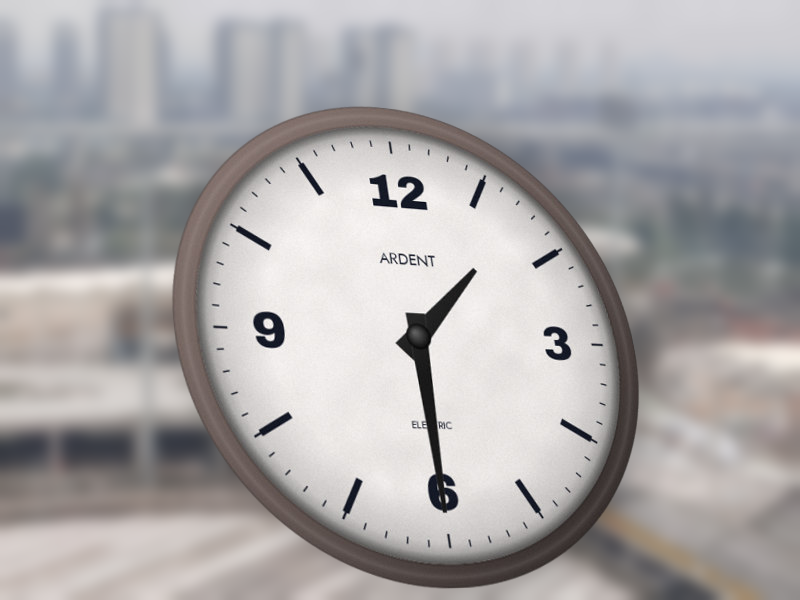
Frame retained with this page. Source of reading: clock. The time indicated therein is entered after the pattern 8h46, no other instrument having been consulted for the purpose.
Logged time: 1h30
